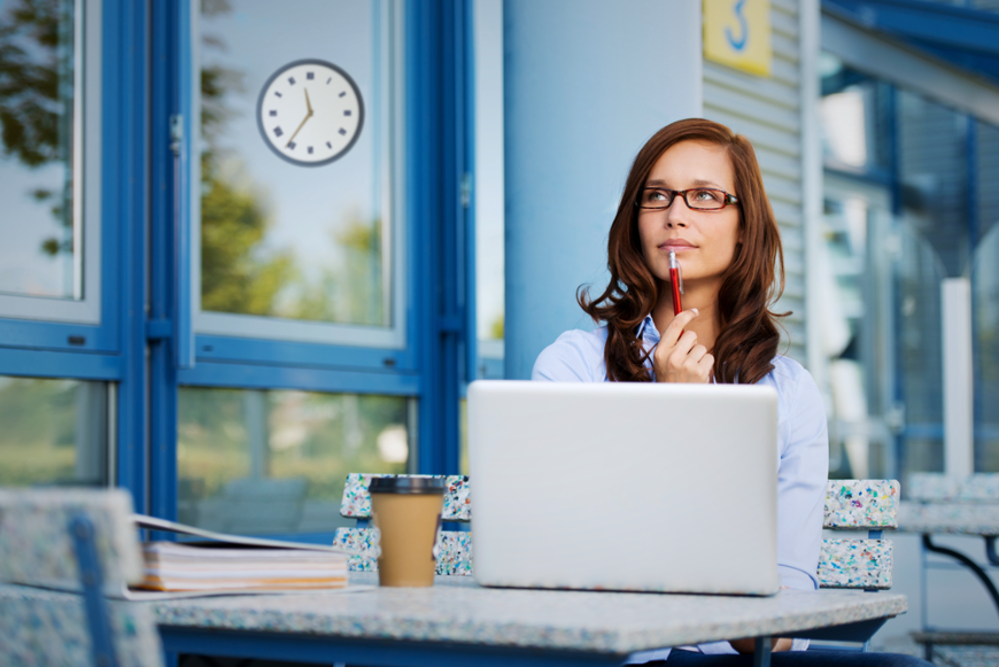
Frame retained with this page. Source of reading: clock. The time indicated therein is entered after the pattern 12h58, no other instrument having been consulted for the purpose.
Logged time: 11h36
